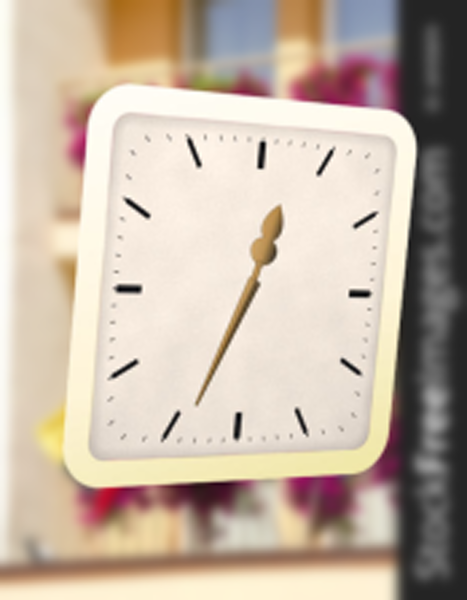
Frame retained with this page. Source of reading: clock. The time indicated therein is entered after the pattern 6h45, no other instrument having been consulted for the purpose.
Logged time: 12h34
